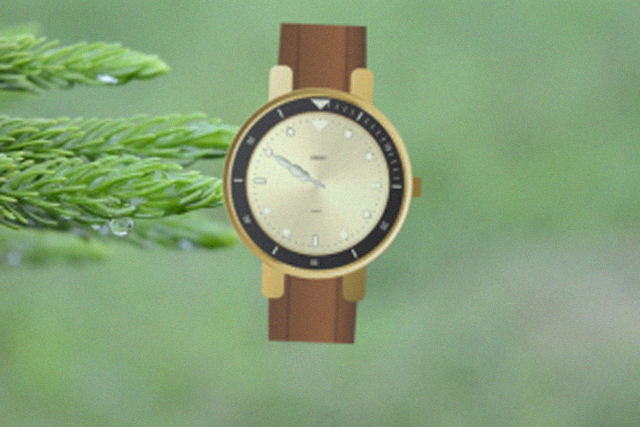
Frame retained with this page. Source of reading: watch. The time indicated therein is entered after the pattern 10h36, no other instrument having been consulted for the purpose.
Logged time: 9h50
